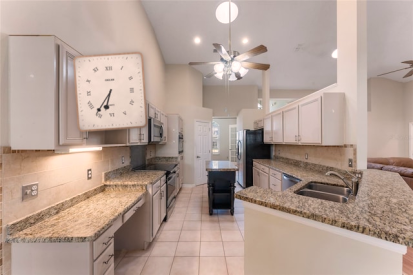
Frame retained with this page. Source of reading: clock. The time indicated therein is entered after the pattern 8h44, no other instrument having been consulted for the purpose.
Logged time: 6h36
